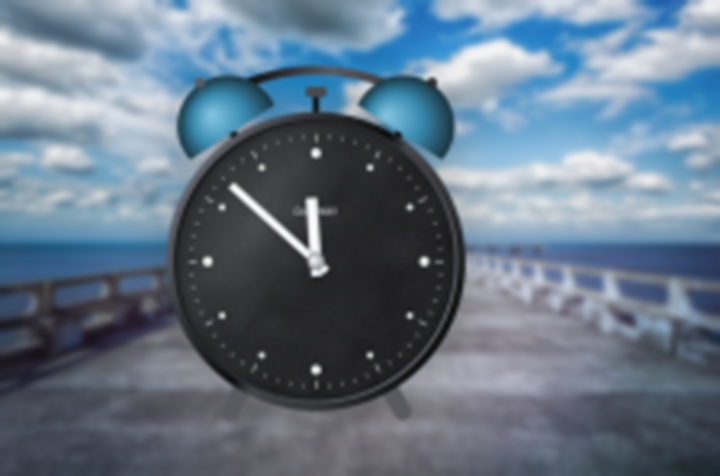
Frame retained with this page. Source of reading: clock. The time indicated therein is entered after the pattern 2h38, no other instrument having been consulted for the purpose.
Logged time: 11h52
